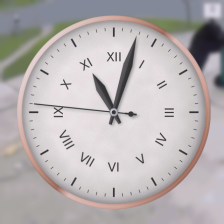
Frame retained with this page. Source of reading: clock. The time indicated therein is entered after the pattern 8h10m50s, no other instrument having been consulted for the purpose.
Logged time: 11h02m46s
